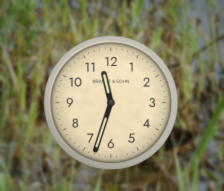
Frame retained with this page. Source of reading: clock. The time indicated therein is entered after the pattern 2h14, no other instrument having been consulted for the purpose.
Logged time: 11h33
